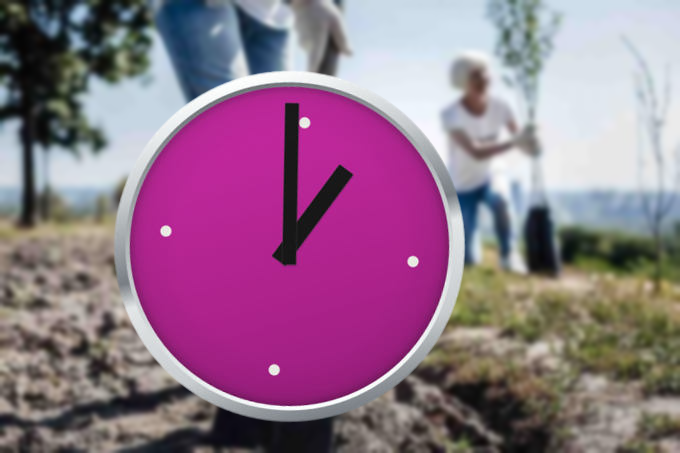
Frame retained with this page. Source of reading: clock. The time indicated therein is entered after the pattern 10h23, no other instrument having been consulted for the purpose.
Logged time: 12h59
